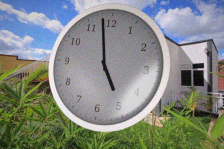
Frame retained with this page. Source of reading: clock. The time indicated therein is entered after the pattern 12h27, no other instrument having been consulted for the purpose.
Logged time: 4h58
